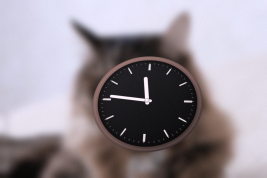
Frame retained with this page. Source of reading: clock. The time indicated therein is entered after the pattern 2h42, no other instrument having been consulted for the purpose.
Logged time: 11h46
